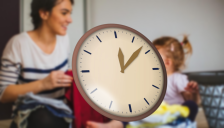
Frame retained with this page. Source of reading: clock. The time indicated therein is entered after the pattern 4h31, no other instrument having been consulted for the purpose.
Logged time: 12h08
